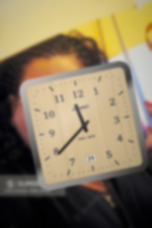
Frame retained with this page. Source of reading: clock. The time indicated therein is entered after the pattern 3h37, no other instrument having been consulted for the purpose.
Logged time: 11h39
